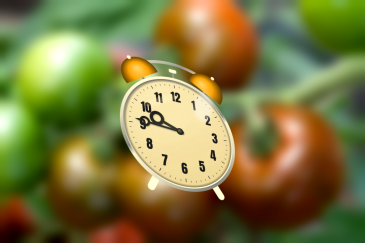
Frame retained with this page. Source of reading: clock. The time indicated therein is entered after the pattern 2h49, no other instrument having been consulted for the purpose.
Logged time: 9h46
